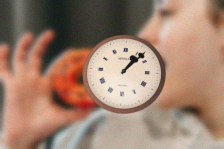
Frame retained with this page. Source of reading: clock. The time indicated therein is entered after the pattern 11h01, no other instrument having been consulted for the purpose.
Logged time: 1h07
